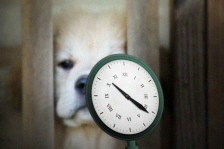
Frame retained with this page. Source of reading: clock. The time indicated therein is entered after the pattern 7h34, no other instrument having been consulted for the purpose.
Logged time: 10h21
